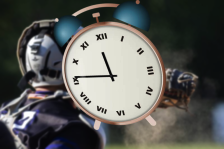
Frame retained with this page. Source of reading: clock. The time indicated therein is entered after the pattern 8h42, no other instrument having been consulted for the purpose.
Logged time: 11h46
